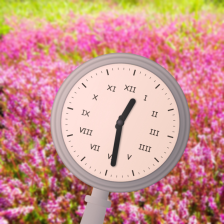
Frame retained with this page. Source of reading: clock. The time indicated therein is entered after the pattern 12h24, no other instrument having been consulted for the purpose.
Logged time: 12h29
